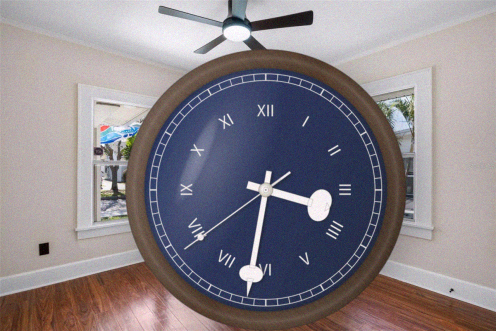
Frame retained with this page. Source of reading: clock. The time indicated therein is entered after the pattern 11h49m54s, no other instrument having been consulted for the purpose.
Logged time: 3h31m39s
